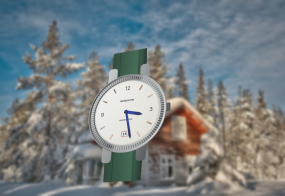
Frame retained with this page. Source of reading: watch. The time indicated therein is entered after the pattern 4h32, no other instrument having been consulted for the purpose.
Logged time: 3h28
